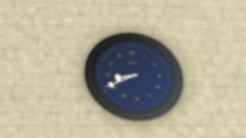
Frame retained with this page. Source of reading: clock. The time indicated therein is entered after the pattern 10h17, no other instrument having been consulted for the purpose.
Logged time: 8h41
